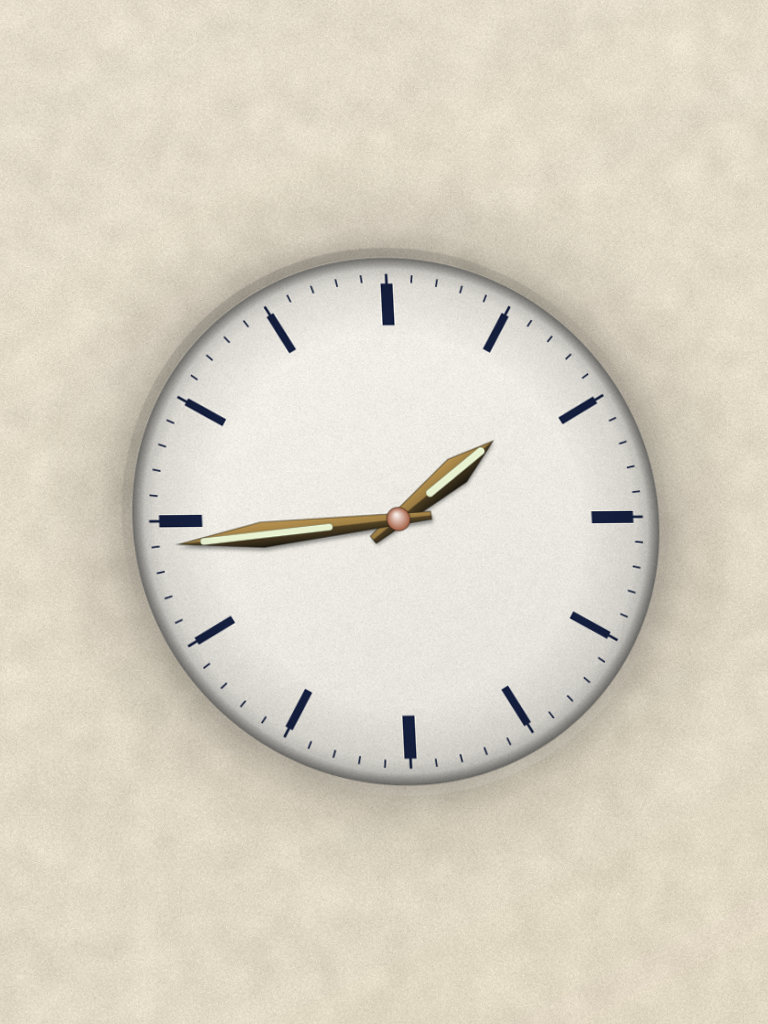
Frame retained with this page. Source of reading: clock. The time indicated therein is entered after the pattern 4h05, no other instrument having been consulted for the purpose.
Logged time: 1h44
